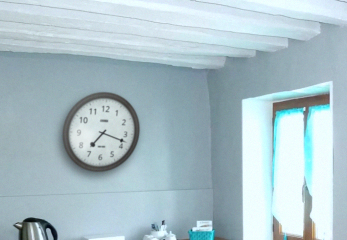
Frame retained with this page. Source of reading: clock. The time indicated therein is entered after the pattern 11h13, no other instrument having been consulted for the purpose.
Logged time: 7h18
